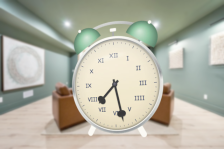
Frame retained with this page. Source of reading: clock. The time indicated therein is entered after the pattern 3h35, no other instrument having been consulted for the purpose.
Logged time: 7h28
